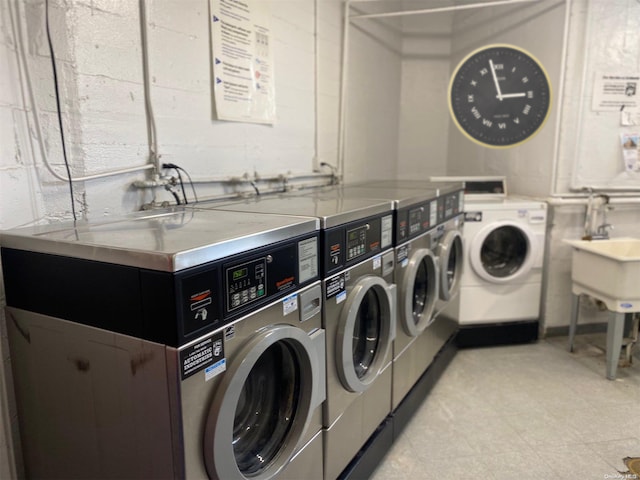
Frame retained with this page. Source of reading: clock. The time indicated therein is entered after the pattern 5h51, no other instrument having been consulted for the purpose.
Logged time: 2h58
